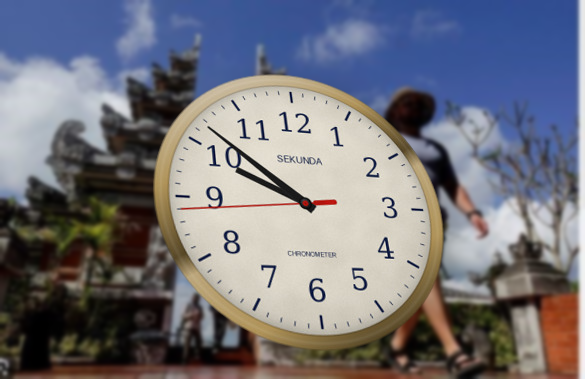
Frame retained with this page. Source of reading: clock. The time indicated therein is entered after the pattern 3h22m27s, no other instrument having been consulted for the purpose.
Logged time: 9h51m44s
